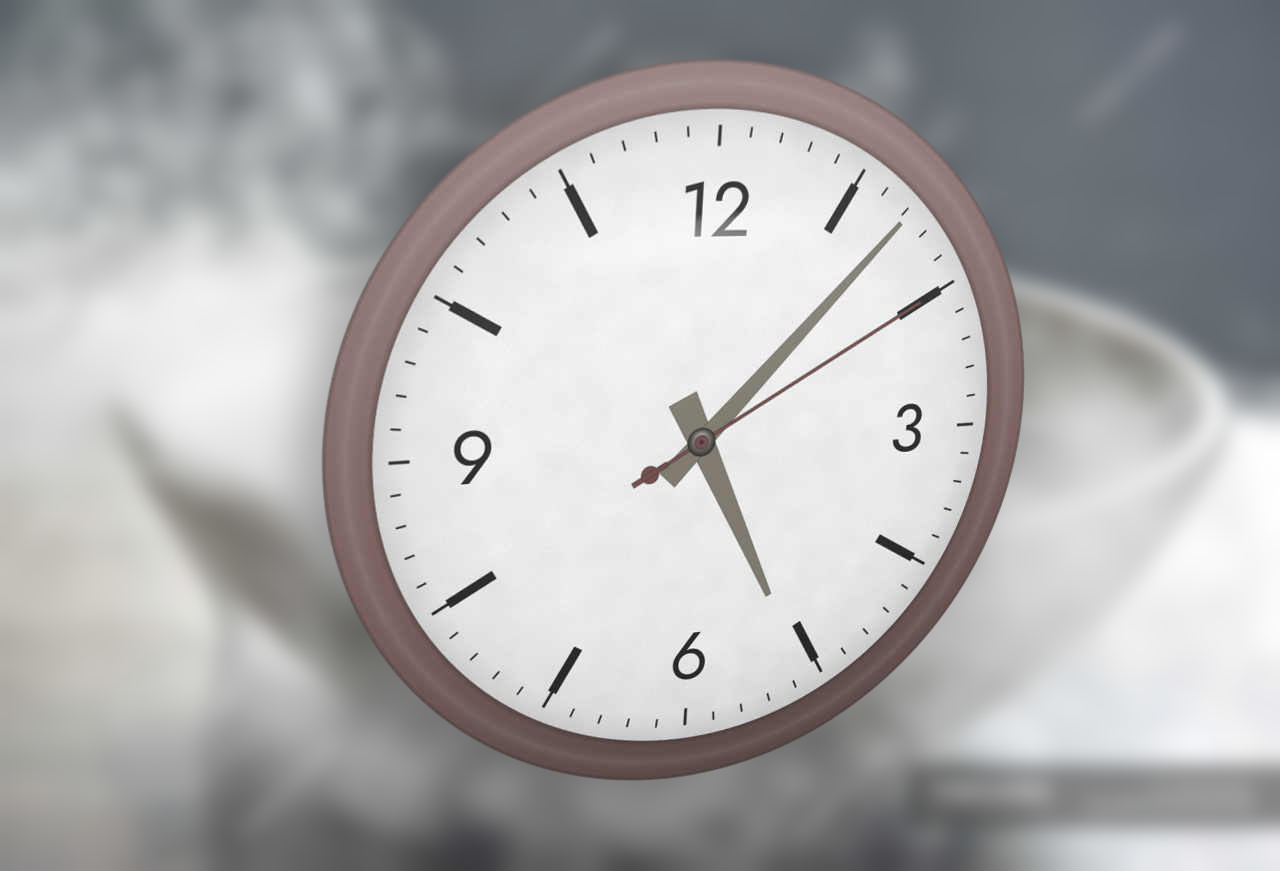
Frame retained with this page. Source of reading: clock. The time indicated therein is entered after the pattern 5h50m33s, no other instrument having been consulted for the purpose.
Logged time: 5h07m10s
